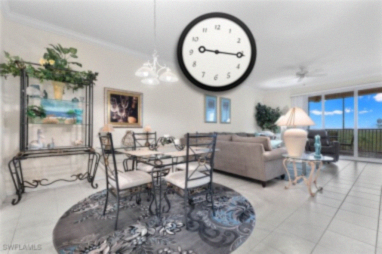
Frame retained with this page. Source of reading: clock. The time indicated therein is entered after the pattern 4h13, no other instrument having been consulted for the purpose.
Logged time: 9h16
